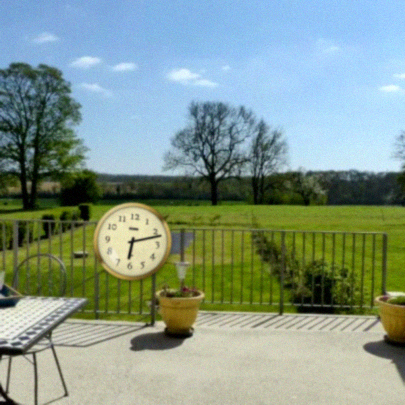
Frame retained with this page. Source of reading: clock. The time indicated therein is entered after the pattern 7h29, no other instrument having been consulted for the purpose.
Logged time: 6h12
